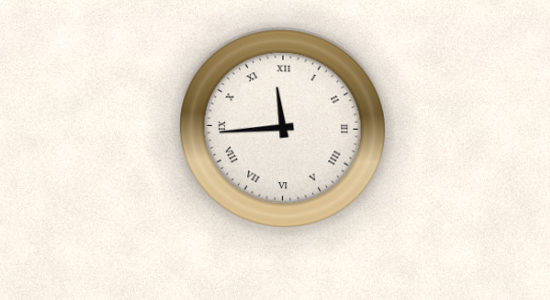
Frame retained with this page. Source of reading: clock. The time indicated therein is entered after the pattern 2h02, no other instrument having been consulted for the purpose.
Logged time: 11h44
